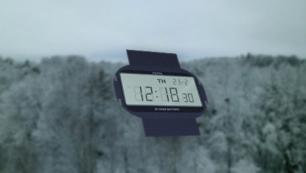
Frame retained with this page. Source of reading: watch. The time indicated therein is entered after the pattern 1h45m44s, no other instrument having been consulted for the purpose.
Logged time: 12h18m30s
